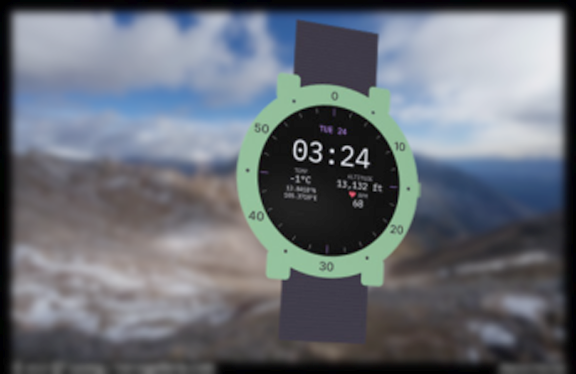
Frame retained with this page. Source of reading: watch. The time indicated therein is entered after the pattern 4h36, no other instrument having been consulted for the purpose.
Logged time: 3h24
